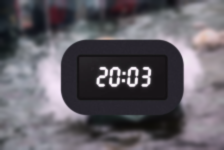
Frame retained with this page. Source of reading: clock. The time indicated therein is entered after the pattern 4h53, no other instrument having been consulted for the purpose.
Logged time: 20h03
